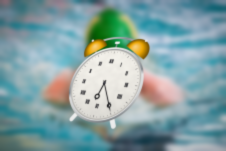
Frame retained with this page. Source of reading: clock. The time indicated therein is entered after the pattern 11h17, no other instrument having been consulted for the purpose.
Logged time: 6h25
